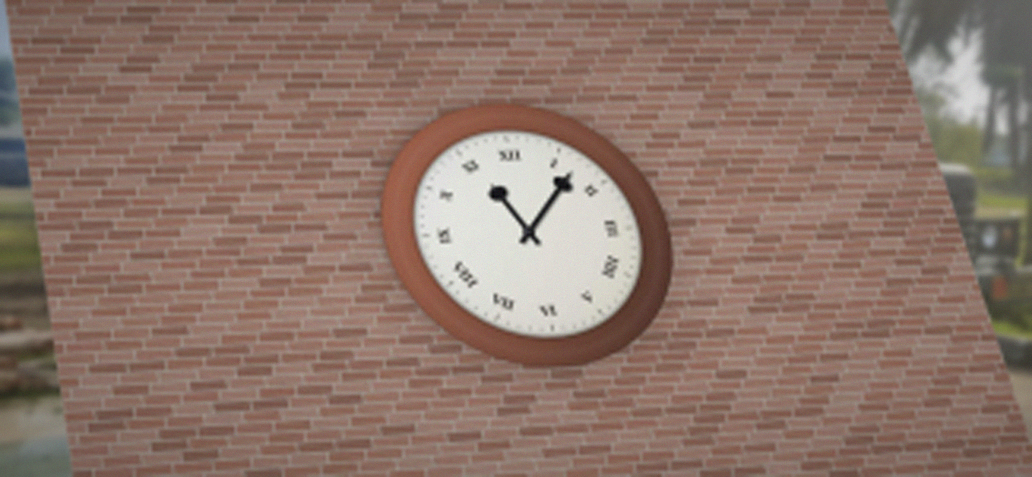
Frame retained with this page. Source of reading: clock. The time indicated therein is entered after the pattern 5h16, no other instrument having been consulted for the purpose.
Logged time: 11h07
